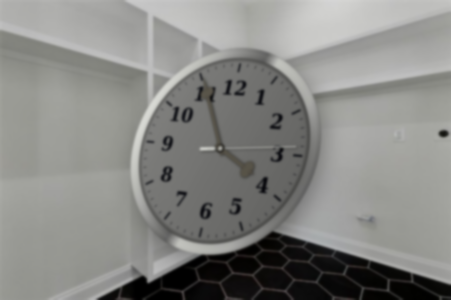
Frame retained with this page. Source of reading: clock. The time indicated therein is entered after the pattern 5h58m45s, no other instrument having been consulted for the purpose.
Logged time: 3h55m14s
